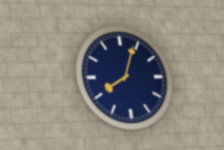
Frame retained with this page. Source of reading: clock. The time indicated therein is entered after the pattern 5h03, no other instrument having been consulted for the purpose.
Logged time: 8h04
